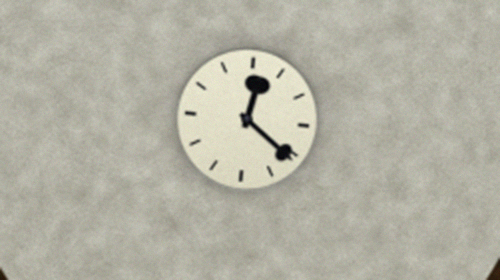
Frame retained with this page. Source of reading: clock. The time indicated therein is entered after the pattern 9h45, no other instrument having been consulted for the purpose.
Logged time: 12h21
